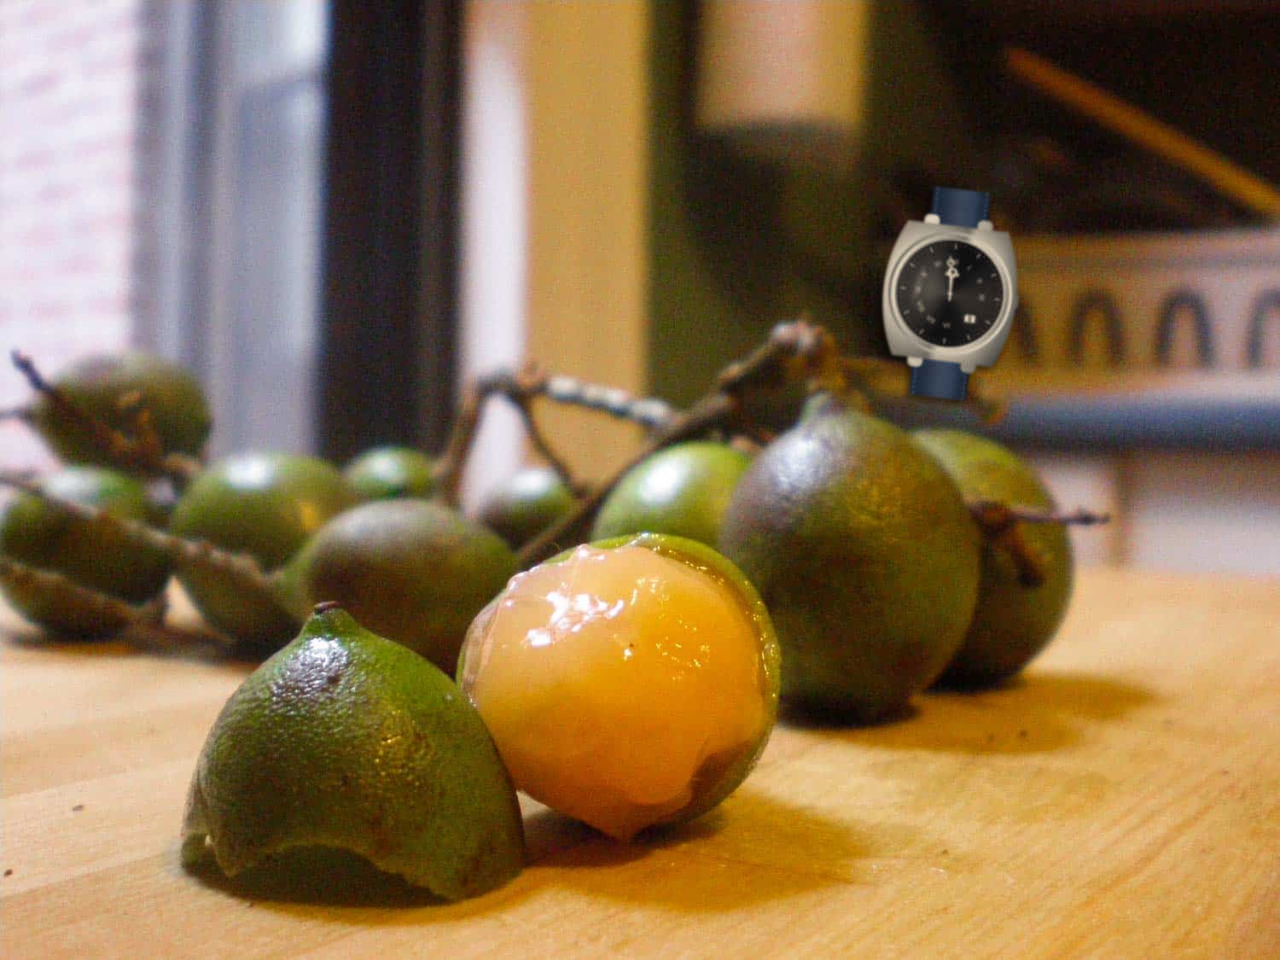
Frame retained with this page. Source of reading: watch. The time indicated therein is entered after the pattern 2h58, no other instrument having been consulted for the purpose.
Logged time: 11h59
